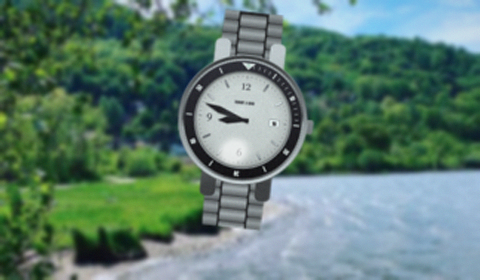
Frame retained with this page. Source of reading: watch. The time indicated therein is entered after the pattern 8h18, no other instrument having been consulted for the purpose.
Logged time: 8h48
